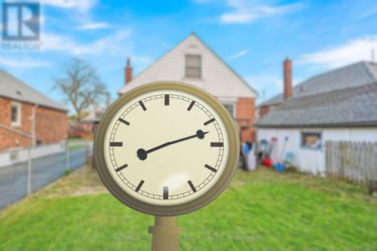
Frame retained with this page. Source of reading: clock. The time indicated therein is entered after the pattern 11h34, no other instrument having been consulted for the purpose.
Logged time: 8h12
